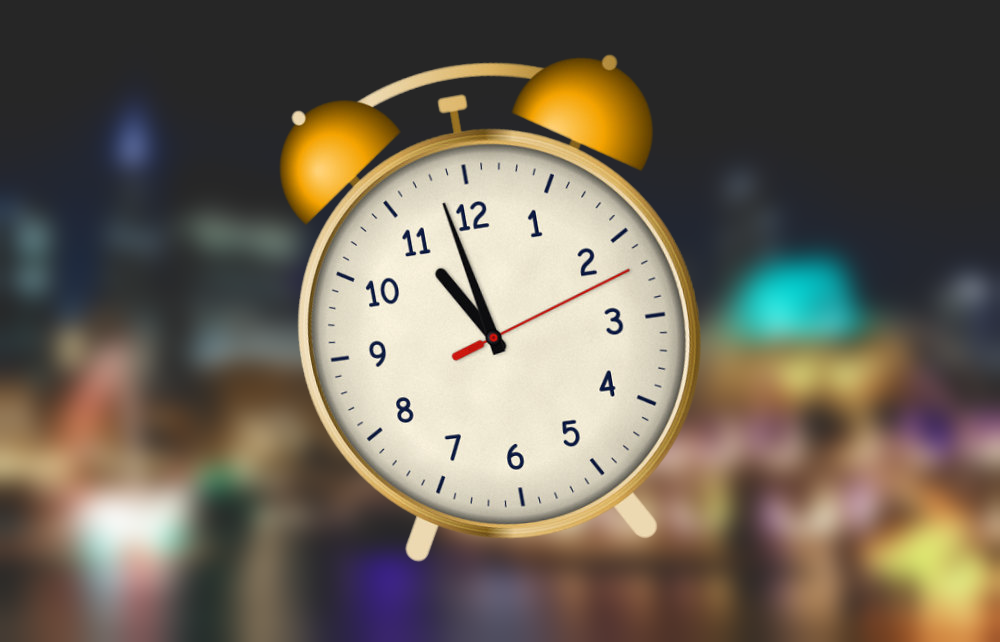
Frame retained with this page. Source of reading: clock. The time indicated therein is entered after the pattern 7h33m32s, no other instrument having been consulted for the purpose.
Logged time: 10h58m12s
